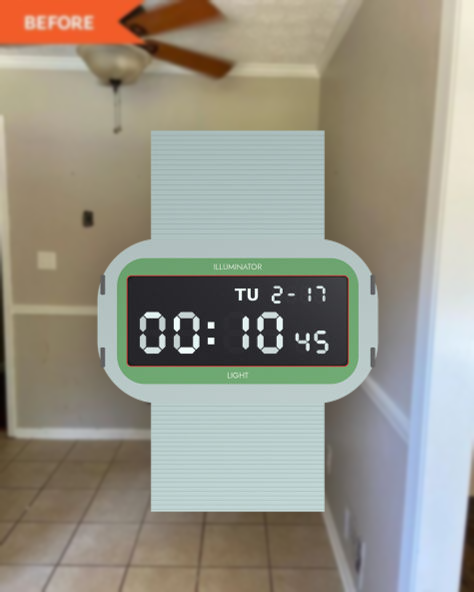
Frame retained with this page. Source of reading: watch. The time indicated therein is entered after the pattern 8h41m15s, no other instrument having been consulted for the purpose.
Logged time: 0h10m45s
